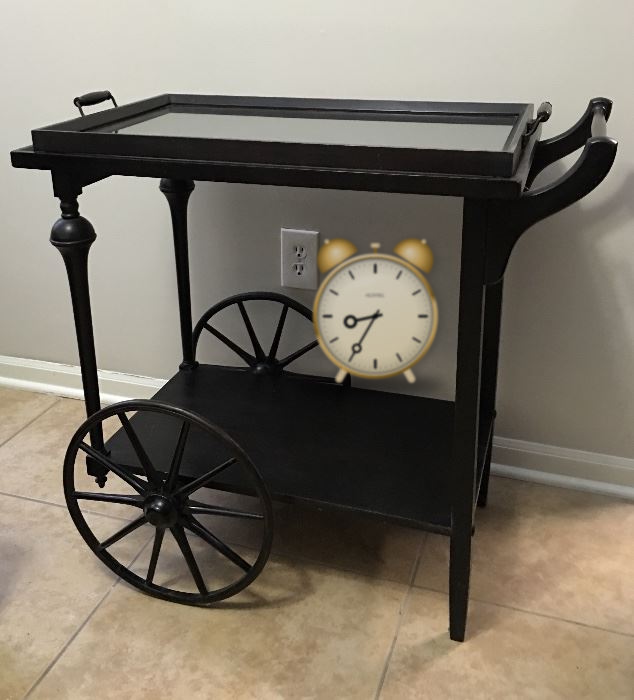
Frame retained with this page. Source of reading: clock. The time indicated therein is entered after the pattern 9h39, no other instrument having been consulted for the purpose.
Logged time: 8h35
